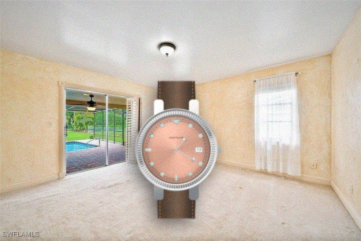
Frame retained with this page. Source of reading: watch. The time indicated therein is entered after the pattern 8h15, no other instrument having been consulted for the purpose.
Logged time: 1h20
